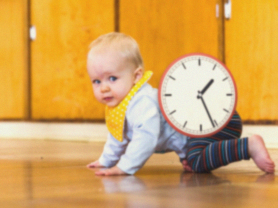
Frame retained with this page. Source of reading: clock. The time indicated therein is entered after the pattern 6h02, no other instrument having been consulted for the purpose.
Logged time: 1h26
